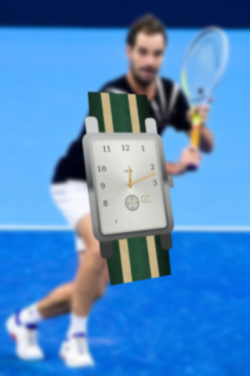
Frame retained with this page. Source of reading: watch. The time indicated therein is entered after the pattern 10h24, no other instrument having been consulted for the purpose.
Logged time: 12h12
